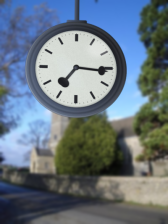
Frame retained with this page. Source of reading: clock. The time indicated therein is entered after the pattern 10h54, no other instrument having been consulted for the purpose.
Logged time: 7h16
